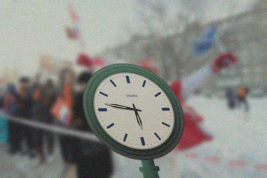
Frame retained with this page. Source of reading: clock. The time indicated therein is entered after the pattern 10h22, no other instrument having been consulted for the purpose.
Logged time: 5h47
